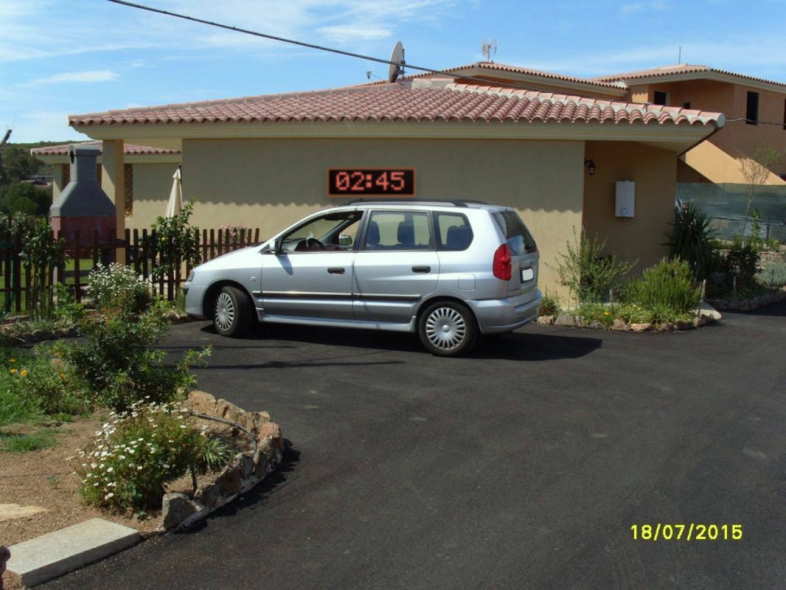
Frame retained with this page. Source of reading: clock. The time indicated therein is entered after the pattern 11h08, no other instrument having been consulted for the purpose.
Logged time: 2h45
